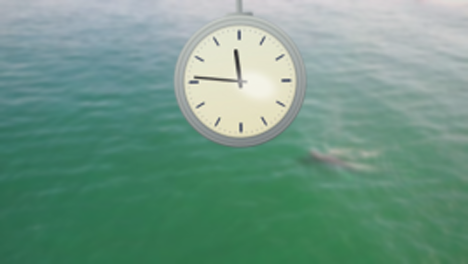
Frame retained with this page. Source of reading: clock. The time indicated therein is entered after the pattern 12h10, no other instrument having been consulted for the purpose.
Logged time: 11h46
